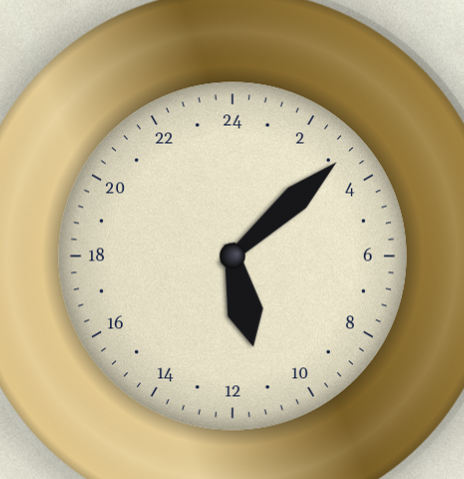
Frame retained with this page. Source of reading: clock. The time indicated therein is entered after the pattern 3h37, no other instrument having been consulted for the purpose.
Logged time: 11h08
